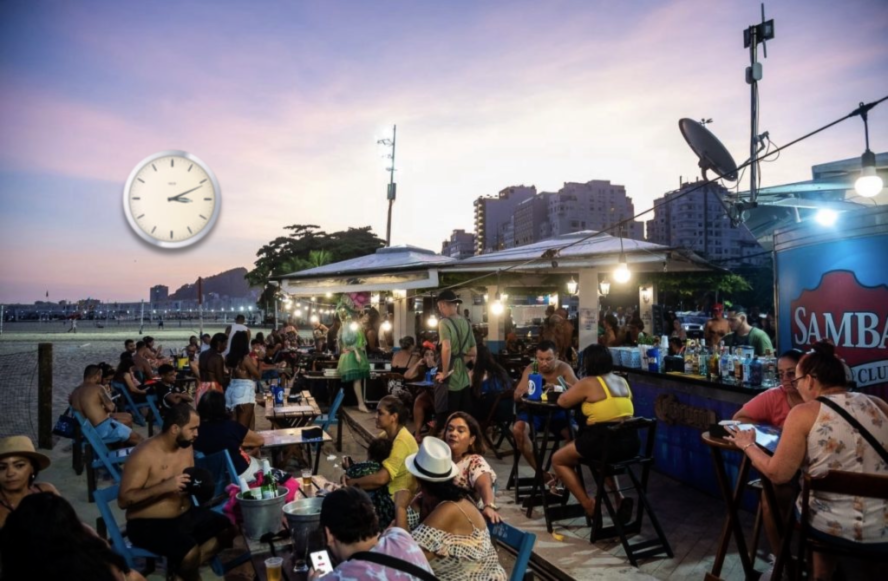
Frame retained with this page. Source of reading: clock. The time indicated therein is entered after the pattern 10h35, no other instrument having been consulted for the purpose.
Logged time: 3h11
